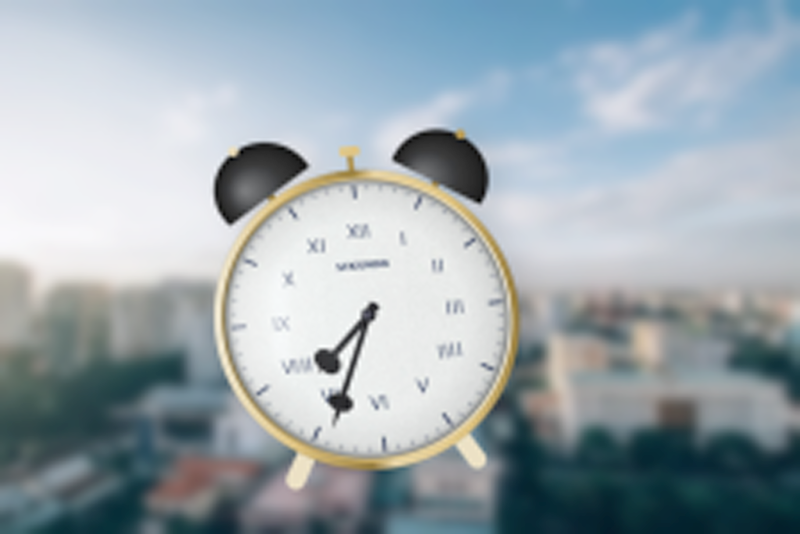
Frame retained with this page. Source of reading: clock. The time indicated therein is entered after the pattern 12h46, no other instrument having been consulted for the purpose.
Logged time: 7h34
